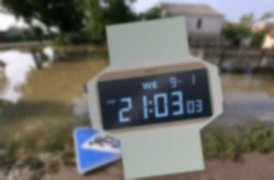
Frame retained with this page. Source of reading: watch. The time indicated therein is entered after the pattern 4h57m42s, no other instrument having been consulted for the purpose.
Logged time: 21h03m03s
